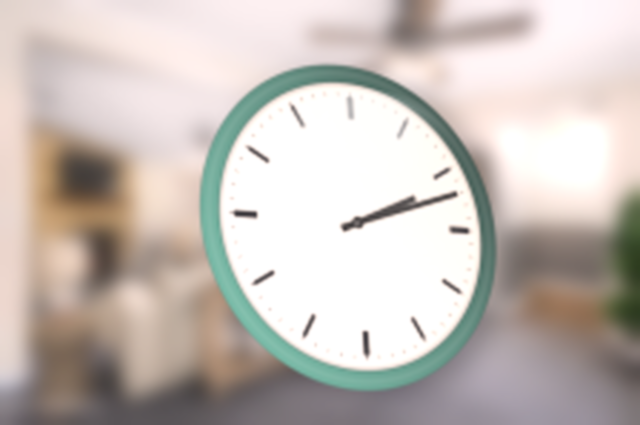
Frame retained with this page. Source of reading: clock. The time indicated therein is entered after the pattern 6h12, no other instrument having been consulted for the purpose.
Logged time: 2h12
